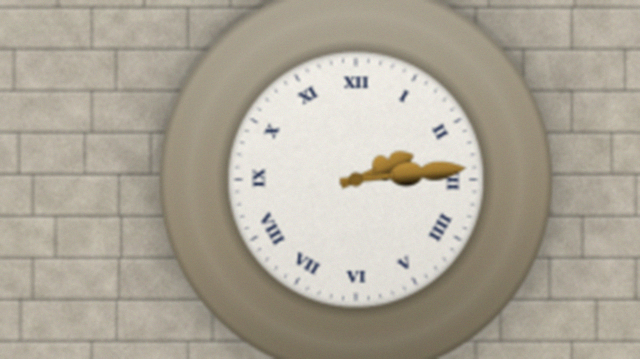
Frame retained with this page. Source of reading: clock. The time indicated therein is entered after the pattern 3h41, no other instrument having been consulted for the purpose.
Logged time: 2h14
